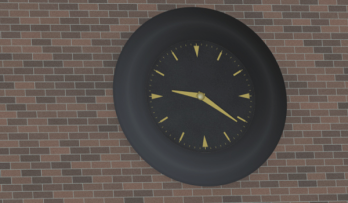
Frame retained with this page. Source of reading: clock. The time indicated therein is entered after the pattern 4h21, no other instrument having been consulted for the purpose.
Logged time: 9h21
